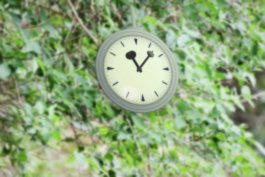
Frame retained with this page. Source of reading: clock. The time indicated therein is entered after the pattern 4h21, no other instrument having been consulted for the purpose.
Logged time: 11h07
